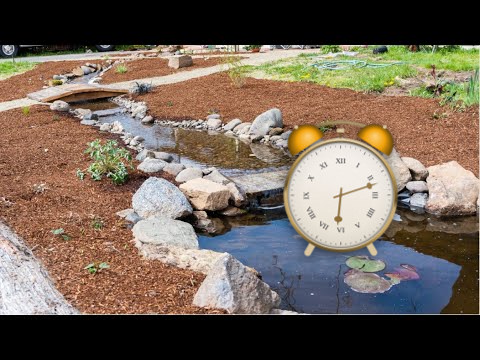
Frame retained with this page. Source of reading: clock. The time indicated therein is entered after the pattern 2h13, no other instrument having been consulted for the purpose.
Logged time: 6h12
